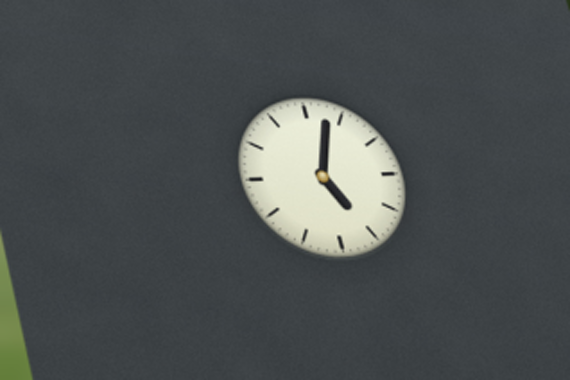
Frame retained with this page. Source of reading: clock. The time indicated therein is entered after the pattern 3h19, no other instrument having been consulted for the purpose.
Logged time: 5h03
